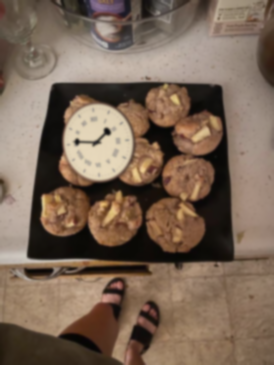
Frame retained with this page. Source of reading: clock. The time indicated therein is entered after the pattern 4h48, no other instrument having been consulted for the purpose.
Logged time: 1h46
